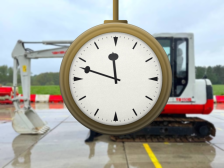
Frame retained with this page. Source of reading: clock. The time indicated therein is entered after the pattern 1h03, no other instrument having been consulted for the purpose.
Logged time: 11h48
